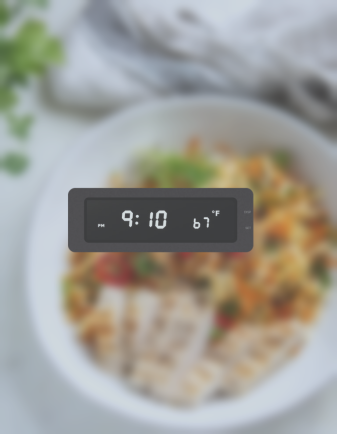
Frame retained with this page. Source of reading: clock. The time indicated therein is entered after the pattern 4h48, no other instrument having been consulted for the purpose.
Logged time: 9h10
